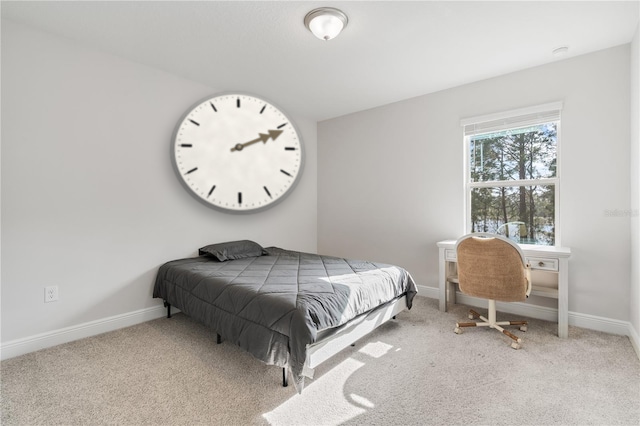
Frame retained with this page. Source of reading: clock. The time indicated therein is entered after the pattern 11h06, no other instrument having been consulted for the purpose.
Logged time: 2h11
